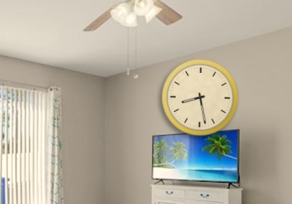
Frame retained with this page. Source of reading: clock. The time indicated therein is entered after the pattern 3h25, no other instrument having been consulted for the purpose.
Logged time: 8h28
